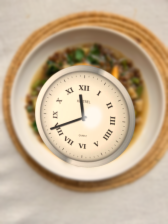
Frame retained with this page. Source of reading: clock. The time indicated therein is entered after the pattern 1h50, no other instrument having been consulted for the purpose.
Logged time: 11h41
